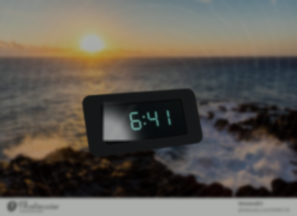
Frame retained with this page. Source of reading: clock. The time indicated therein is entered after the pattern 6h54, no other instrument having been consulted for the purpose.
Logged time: 6h41
